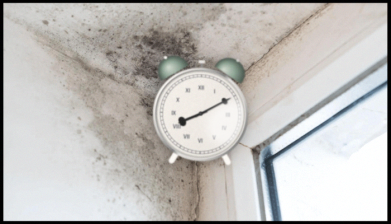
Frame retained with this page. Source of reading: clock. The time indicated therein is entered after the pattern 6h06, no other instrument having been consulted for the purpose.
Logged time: 8h10
